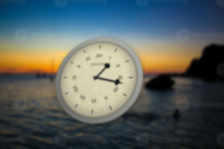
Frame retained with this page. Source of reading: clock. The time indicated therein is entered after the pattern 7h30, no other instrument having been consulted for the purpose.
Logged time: 1h17
